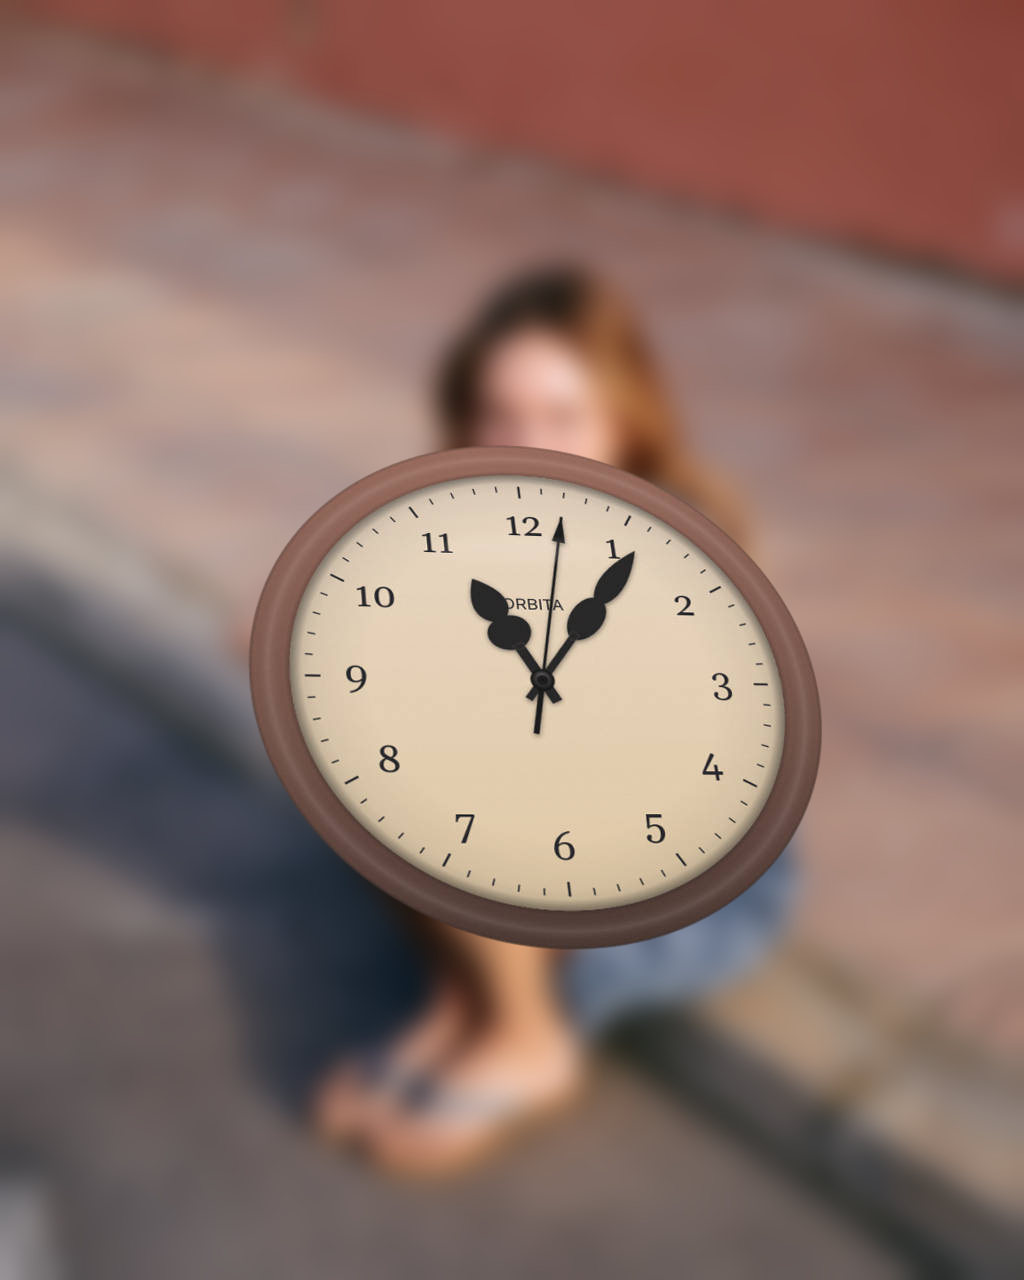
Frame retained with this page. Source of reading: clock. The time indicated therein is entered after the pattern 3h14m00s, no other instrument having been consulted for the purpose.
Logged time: 11h06m02s
